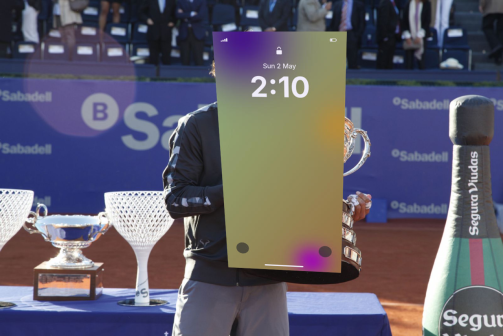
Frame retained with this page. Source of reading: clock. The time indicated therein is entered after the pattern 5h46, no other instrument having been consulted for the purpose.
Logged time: 2h10
